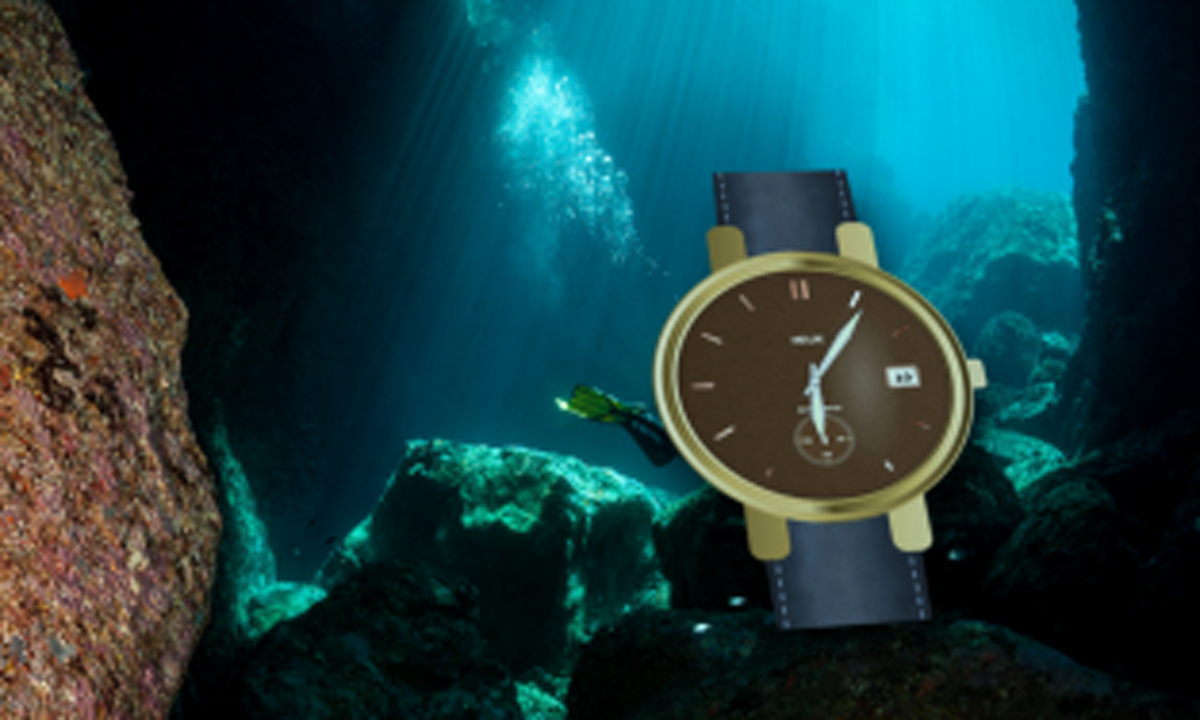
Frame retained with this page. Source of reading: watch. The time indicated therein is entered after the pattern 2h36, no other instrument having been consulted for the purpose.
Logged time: 6h06
